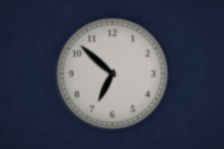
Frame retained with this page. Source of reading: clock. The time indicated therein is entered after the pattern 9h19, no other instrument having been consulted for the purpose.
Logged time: 6h52
